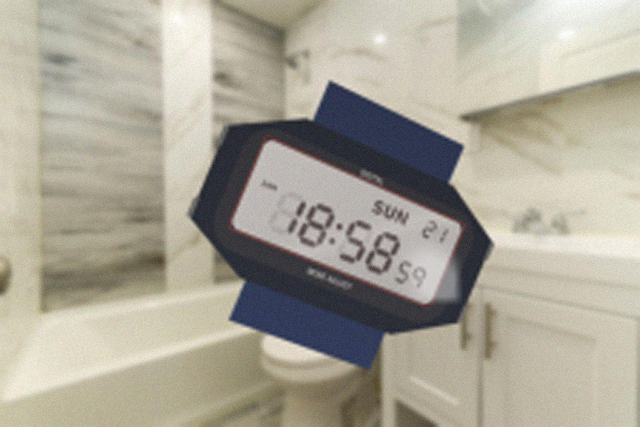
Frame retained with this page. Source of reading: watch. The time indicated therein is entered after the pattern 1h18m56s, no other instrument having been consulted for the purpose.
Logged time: 18h58m59s
